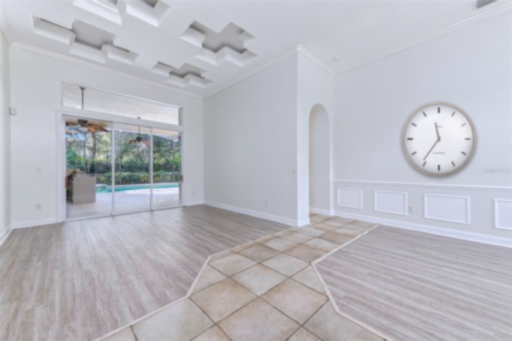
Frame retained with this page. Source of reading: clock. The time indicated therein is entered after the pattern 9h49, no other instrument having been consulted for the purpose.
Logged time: 11h36
